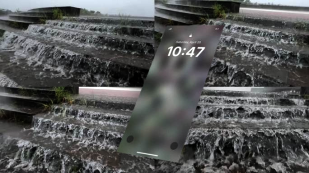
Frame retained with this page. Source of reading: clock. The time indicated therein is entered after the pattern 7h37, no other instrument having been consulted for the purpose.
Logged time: 10h47
